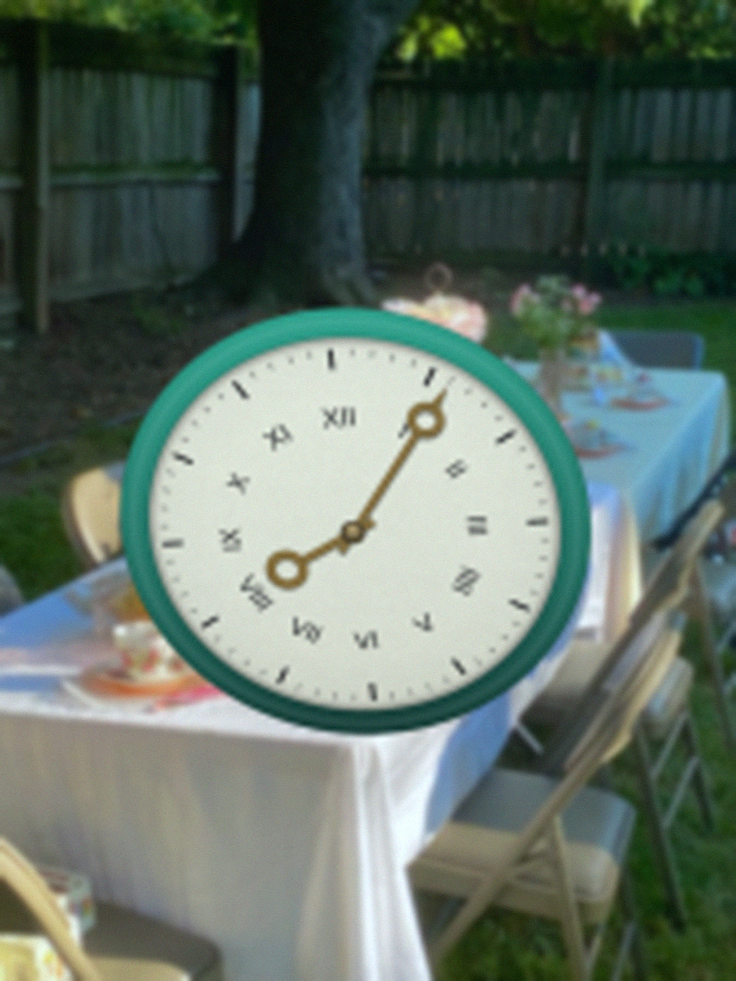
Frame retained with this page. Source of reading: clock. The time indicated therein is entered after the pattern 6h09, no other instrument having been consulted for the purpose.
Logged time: 8h06
